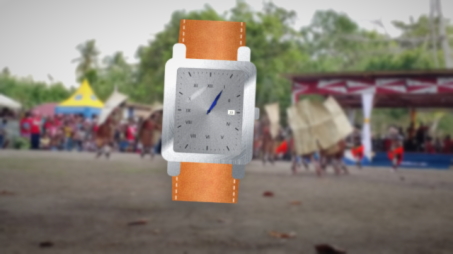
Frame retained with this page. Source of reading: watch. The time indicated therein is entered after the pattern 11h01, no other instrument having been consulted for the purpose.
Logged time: 1h05
